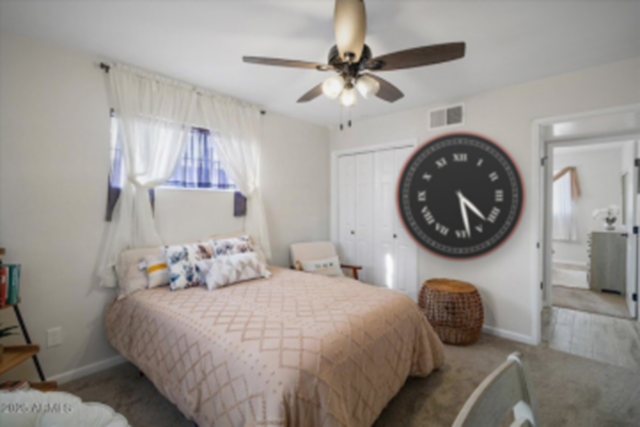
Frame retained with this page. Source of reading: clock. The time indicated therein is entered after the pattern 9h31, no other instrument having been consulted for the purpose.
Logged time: 4h28
